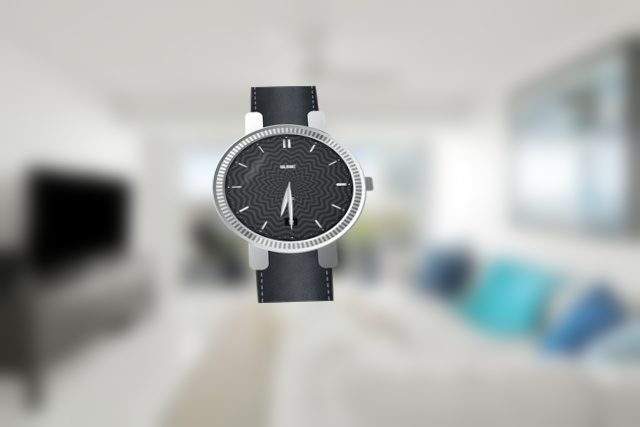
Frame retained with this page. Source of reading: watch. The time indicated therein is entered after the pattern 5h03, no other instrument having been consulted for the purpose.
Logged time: 6h30
